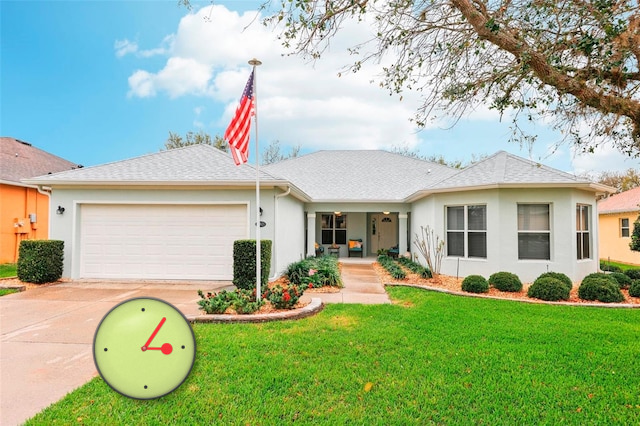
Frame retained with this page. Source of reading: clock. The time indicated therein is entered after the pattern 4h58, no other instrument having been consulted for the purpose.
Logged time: 3h06
